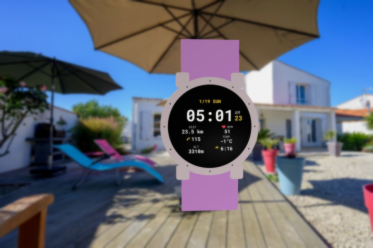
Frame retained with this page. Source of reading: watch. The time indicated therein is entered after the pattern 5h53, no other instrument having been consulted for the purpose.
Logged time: 5h01
